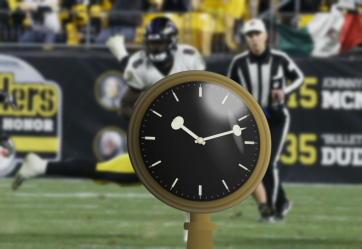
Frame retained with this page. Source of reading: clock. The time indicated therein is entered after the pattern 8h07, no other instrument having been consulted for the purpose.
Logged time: 10h12
